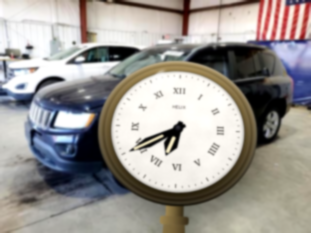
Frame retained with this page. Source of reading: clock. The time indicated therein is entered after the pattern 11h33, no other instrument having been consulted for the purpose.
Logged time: 6h40
